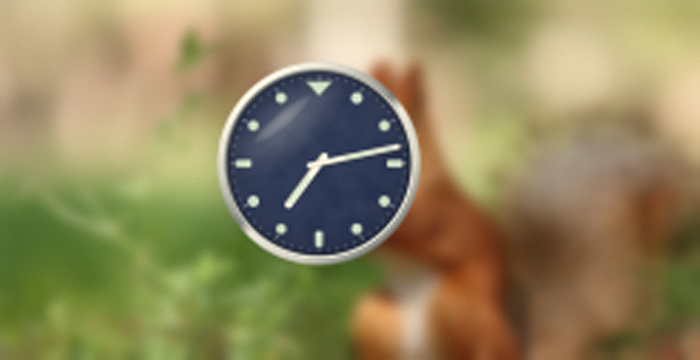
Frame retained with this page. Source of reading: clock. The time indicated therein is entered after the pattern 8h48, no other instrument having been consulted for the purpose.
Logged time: 7h13
